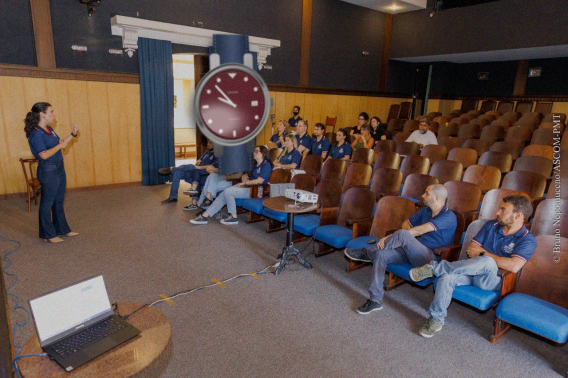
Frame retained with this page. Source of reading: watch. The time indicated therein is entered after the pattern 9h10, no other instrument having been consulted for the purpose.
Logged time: 9h53
